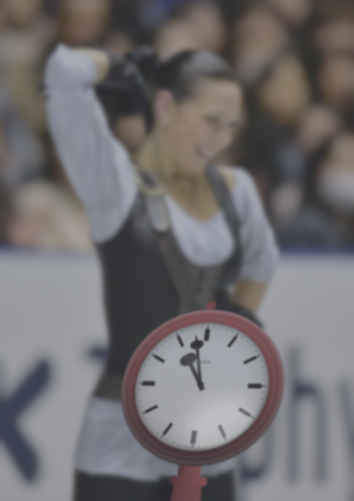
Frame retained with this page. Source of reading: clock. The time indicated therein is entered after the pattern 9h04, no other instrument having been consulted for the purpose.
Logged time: 10h58
